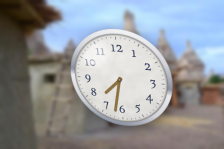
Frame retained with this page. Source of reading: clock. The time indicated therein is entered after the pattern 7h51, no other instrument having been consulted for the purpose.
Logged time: 7h32
